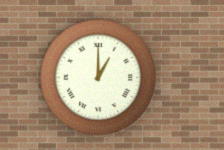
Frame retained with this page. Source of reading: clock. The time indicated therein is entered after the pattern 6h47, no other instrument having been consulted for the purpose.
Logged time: 1h00
